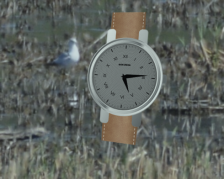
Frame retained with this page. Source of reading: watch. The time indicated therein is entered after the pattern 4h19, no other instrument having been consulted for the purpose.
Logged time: 5h14
